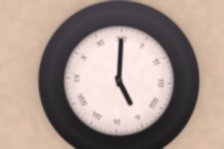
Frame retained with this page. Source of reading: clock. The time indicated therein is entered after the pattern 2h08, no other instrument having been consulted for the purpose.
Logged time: 5h00
